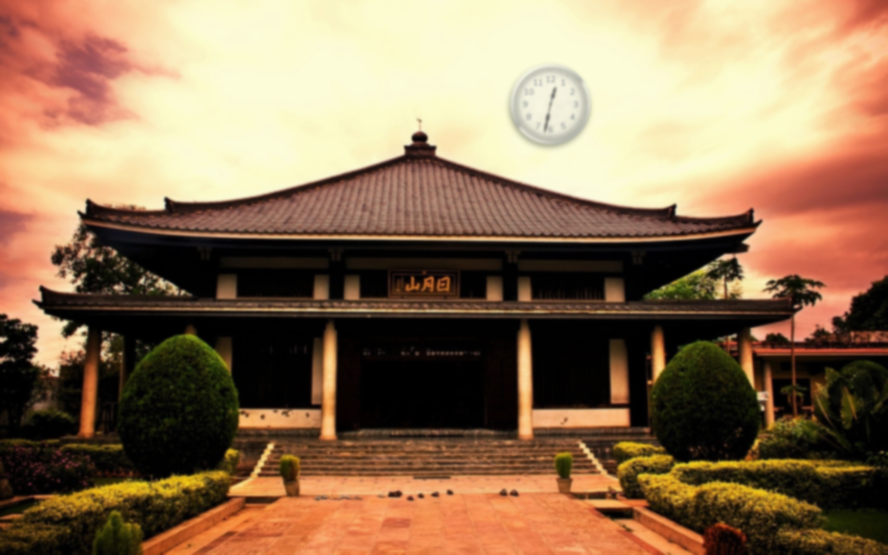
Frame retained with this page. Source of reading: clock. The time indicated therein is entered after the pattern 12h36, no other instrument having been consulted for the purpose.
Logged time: 12h32
